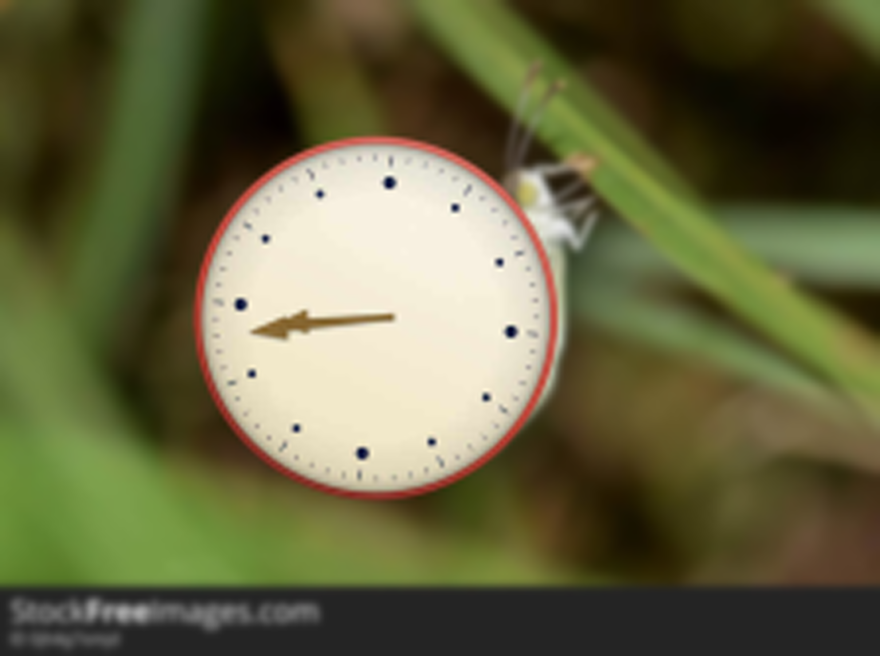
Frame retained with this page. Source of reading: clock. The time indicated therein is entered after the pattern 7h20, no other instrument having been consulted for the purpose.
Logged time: 8h43
